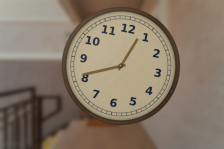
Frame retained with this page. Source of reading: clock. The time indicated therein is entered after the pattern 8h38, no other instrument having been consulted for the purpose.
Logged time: 12h41
